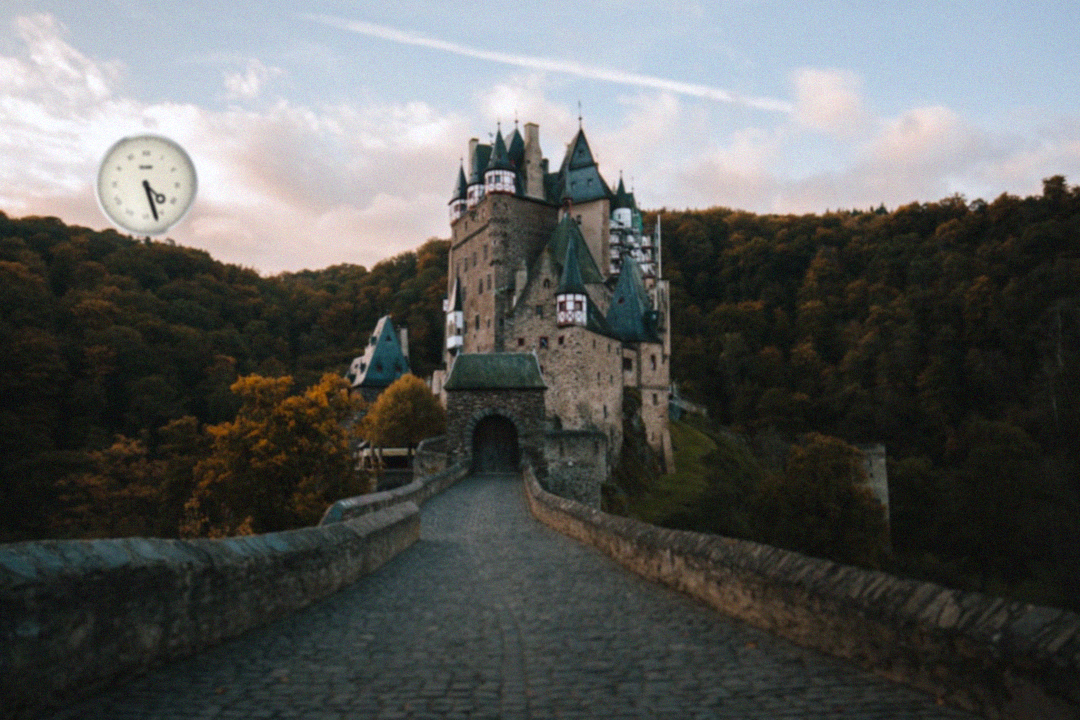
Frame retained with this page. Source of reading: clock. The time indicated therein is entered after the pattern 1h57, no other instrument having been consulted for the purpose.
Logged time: 4h27
